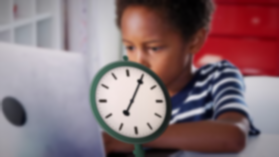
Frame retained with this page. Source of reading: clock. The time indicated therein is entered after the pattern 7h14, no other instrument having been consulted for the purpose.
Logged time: 7h05
